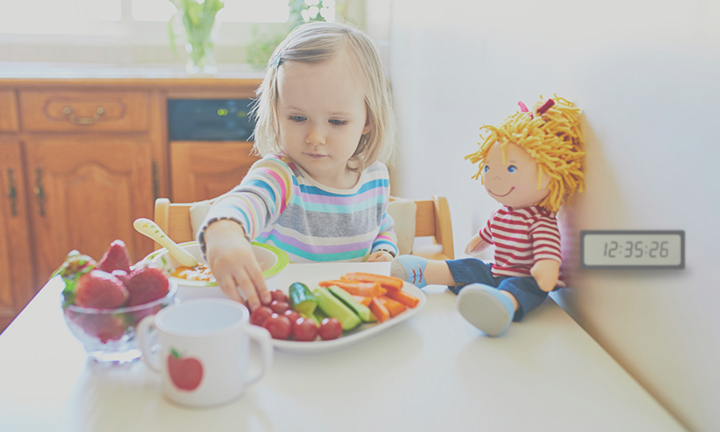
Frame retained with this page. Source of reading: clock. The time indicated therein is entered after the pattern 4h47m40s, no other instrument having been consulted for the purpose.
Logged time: 12h35m26s
